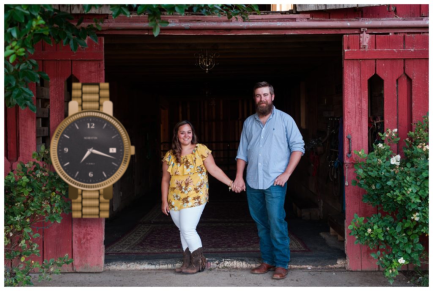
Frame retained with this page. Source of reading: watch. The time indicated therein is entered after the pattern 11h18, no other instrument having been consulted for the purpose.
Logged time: 7h18
